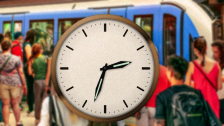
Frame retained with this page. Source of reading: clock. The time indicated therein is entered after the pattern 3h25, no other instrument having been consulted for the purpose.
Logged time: 2h33
